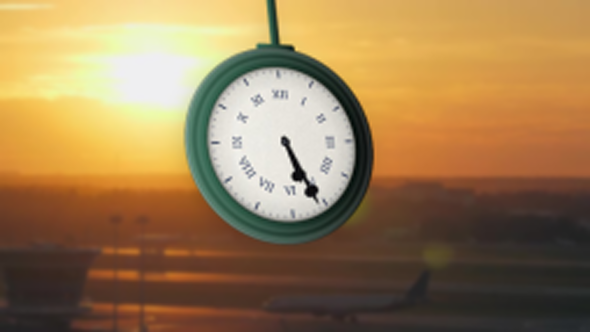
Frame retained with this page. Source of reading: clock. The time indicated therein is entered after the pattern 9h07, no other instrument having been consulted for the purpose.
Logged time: 5h26
